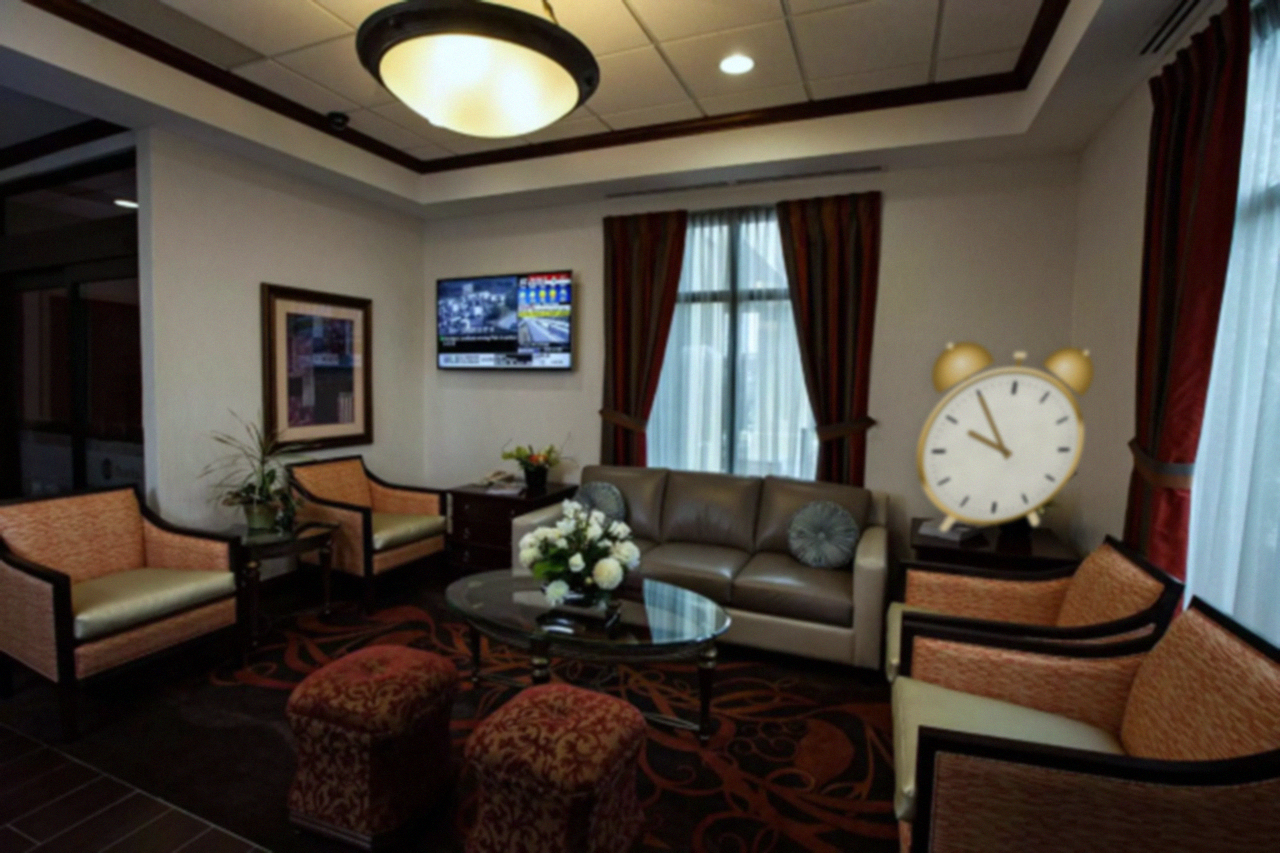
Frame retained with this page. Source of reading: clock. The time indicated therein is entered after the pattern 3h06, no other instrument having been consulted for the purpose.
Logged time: 9h55
